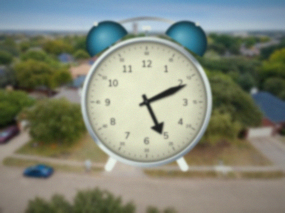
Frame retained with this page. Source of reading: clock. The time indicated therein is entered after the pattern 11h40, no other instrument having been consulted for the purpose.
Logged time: 5h11
